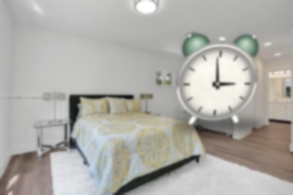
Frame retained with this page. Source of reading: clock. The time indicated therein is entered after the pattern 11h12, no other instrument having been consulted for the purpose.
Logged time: 2h59
